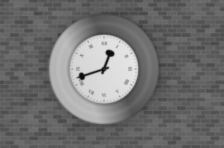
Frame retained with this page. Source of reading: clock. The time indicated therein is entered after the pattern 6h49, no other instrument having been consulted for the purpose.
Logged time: 12h42
